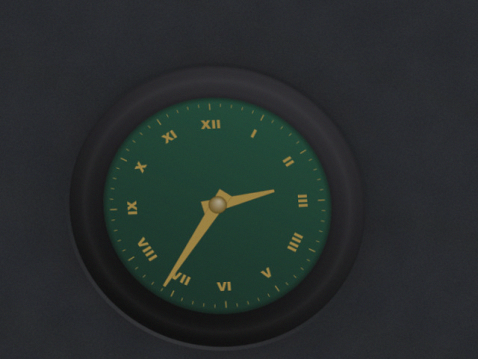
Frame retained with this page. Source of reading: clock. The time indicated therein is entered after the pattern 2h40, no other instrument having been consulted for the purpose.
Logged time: 2h36
